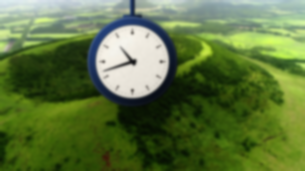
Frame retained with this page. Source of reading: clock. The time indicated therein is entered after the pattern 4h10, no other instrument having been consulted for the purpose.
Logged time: 10h42
